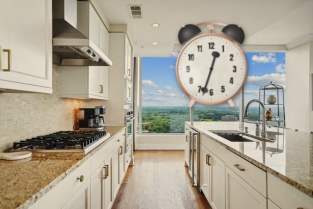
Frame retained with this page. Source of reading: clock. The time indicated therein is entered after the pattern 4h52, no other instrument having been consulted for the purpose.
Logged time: 12h33
